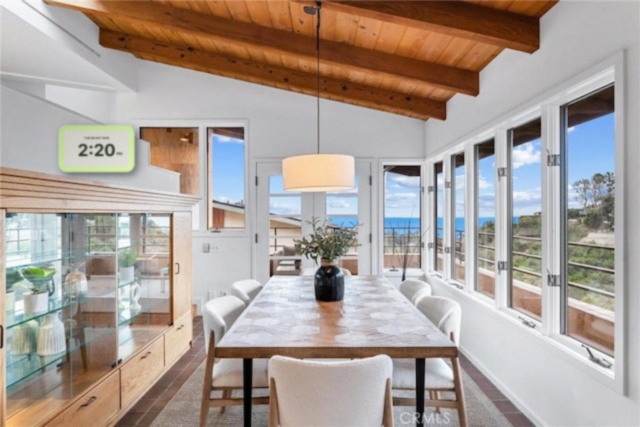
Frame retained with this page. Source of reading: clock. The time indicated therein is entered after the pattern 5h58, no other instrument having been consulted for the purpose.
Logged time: 2h20
